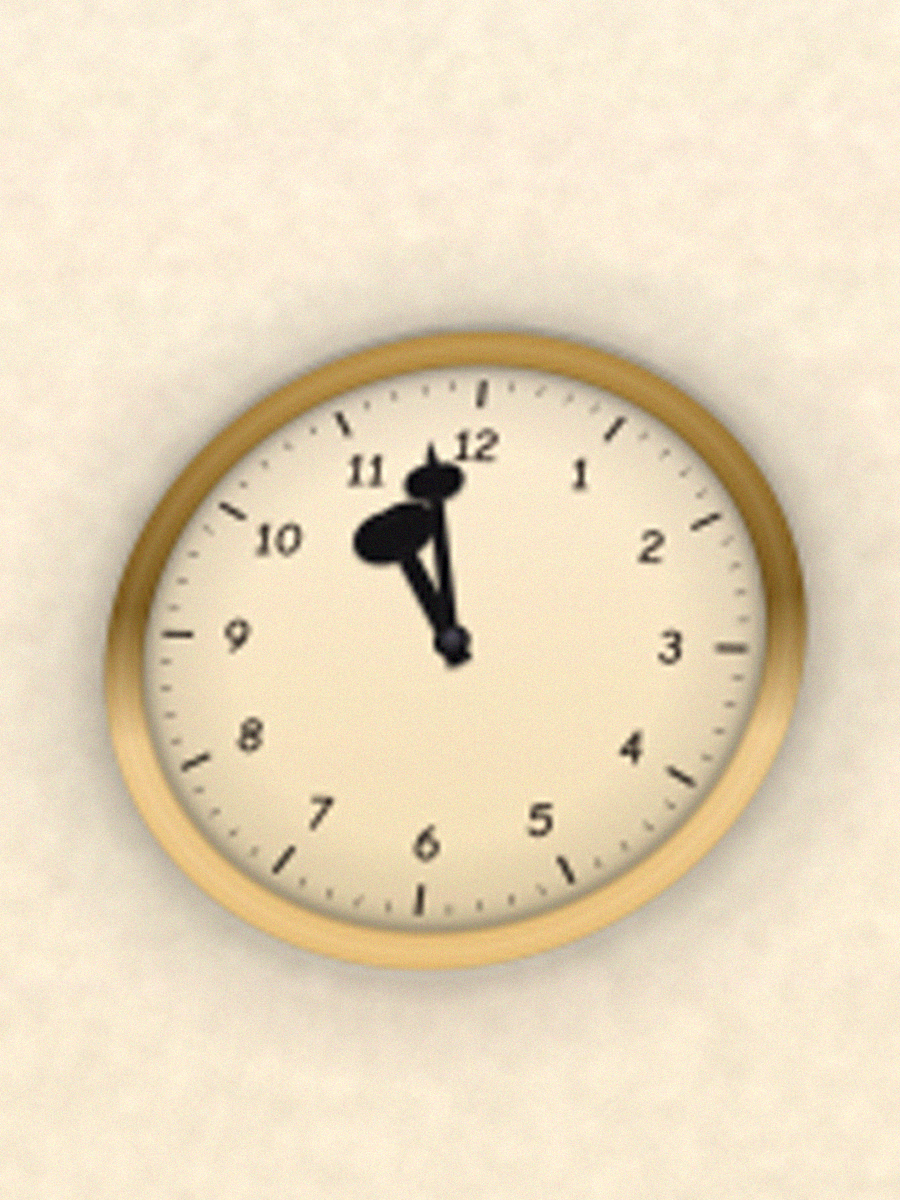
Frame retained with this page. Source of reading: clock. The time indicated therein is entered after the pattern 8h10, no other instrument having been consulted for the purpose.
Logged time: 10h58
